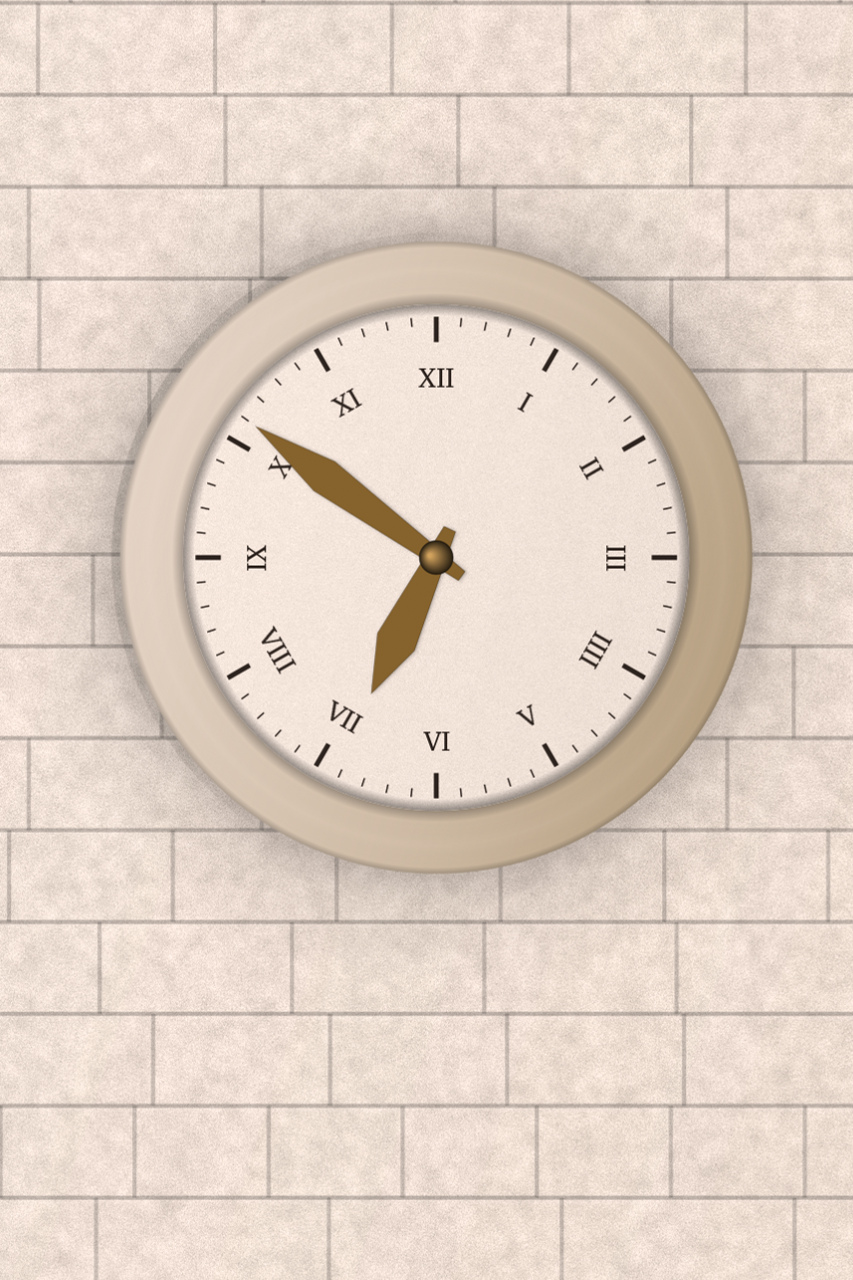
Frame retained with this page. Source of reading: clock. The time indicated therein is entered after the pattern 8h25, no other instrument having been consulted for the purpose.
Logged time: 6h51
